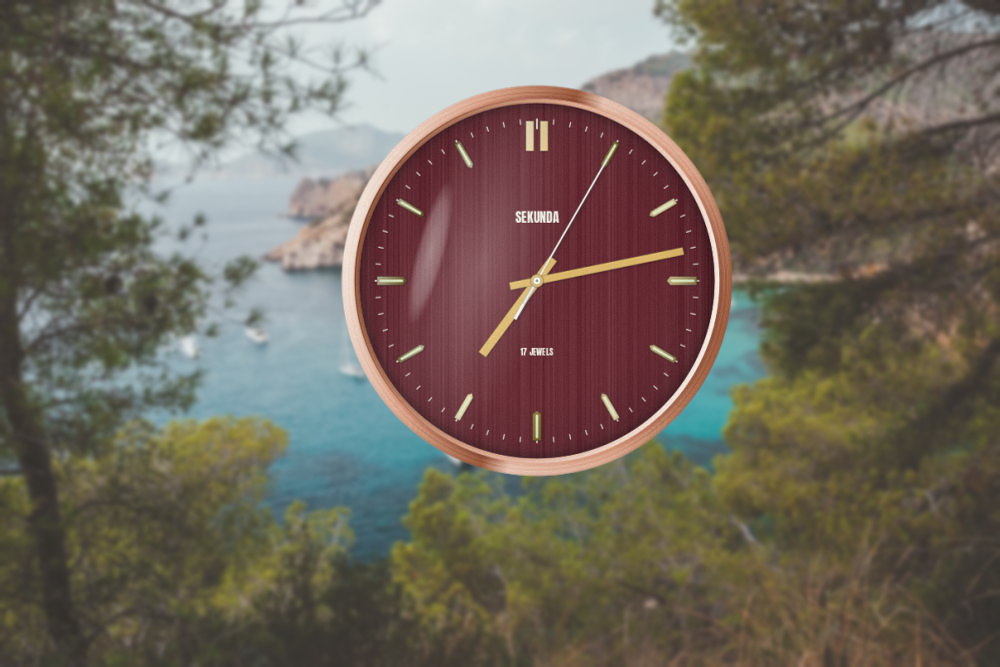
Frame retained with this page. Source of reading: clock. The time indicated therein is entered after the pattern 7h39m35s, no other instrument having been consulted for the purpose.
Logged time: 7h13m05s
